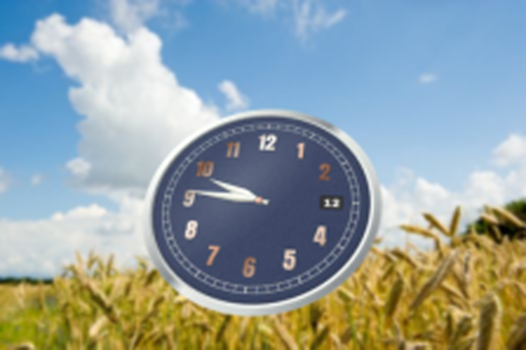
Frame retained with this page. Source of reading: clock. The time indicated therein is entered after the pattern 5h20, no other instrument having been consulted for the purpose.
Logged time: 9h46
